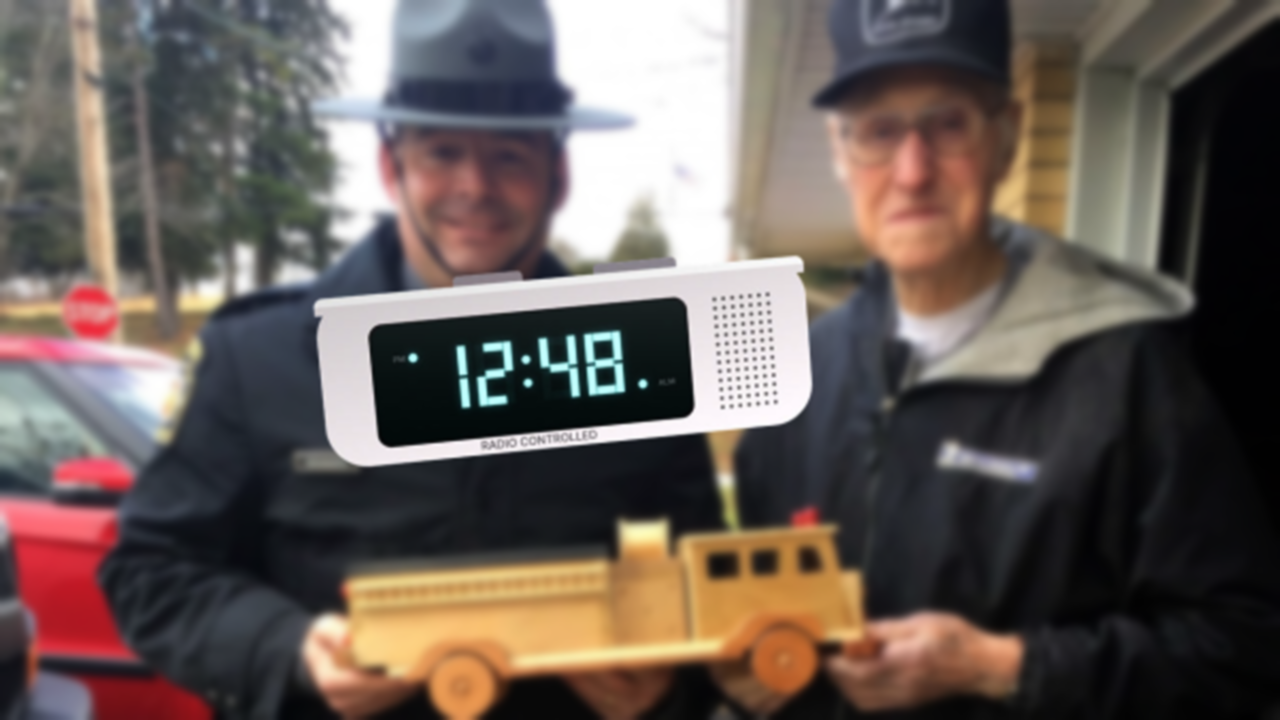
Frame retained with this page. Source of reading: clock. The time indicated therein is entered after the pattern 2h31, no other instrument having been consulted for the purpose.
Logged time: 12h48
